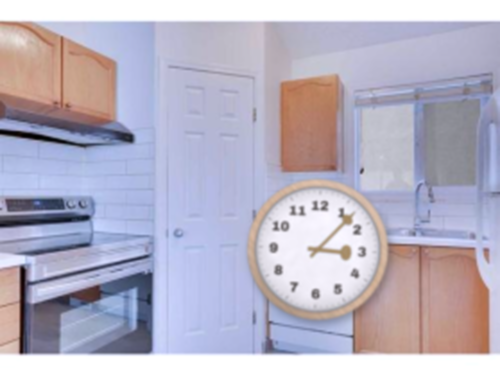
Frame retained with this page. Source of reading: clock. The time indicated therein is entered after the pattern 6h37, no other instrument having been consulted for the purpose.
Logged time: 3h07
